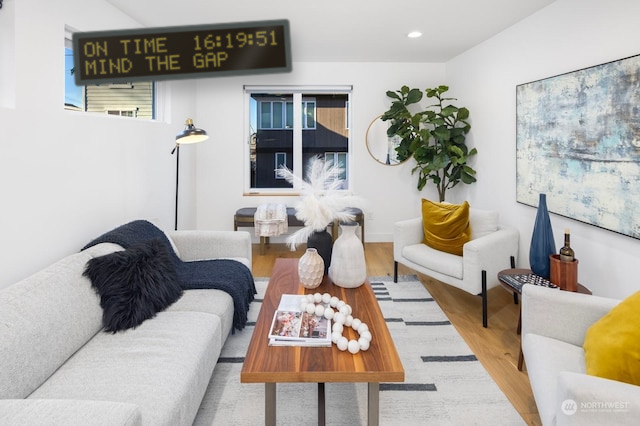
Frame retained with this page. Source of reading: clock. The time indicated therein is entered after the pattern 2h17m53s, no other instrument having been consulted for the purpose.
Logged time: 16h19m51s
